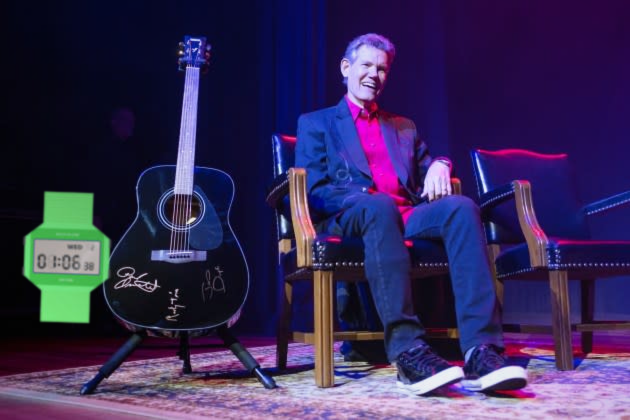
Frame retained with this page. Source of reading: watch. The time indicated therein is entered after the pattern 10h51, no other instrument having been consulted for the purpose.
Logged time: 1h06
